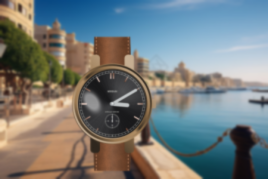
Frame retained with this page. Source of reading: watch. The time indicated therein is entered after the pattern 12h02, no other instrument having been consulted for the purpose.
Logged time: 3h10
